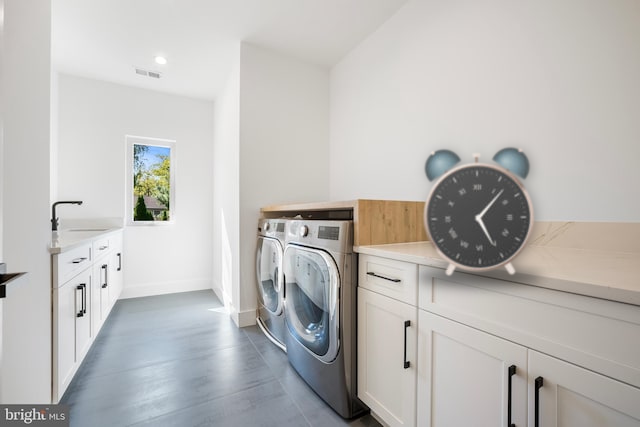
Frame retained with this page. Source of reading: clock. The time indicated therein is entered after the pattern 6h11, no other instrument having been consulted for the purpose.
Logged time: 5h07
